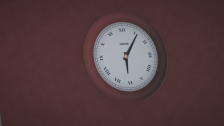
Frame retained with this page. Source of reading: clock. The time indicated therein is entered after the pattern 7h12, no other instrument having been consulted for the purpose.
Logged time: 6h06
